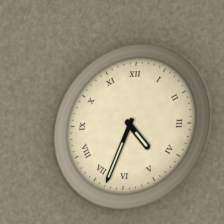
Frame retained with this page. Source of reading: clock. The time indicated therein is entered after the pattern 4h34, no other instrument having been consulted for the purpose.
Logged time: 4h33
